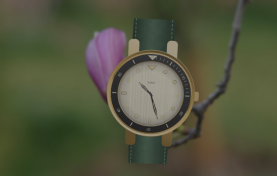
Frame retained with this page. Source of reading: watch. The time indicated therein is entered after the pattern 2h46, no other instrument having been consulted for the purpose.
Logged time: 10h27
